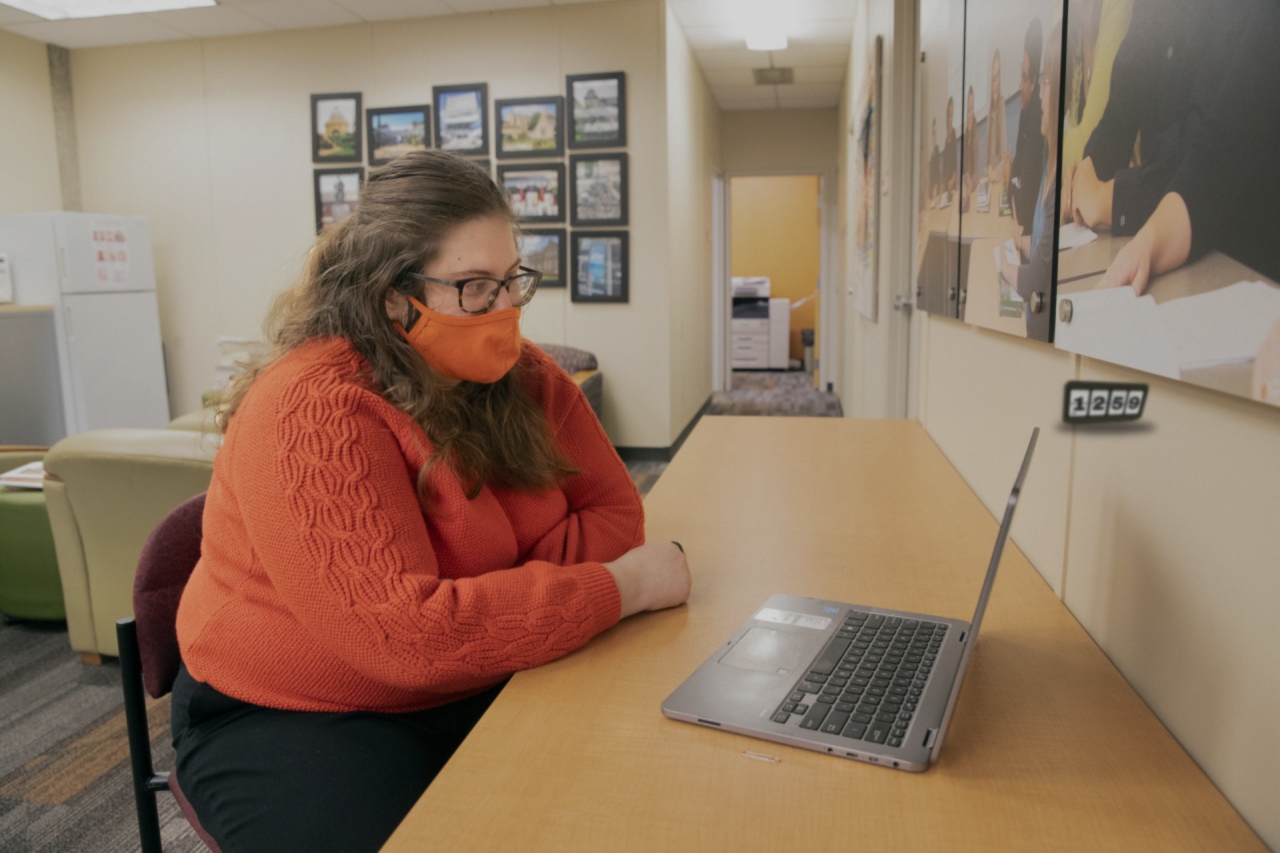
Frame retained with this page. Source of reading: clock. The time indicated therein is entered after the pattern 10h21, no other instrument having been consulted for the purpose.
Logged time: 12h59
